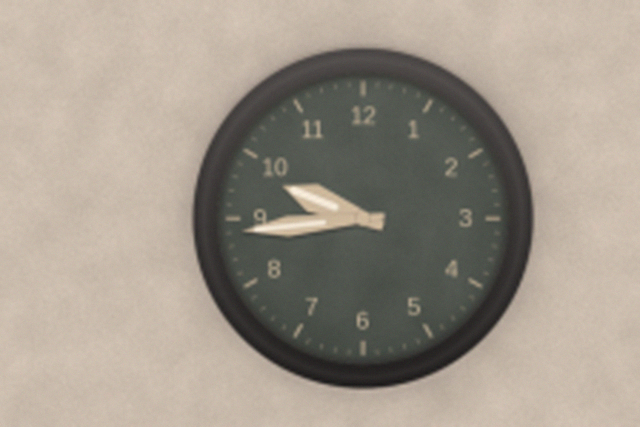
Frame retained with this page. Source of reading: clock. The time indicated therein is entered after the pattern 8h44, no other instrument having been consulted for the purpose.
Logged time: 9h44
